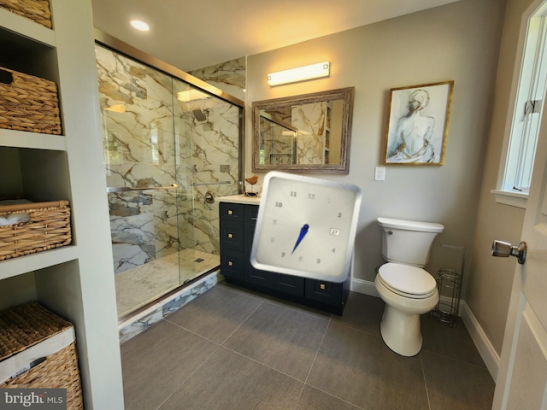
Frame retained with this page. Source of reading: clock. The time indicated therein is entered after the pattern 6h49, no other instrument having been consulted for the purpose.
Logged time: 6h33
